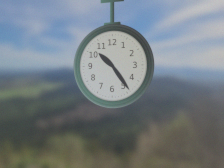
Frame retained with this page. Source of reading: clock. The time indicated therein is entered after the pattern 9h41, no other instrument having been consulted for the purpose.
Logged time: 10h24
